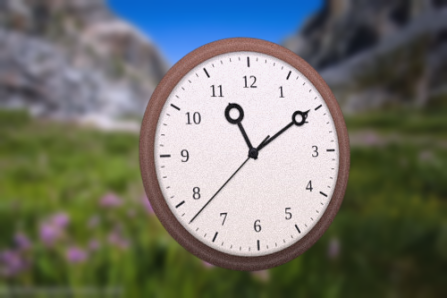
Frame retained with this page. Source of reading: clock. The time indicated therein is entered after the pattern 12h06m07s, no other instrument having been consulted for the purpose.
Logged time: 11h09m38s
